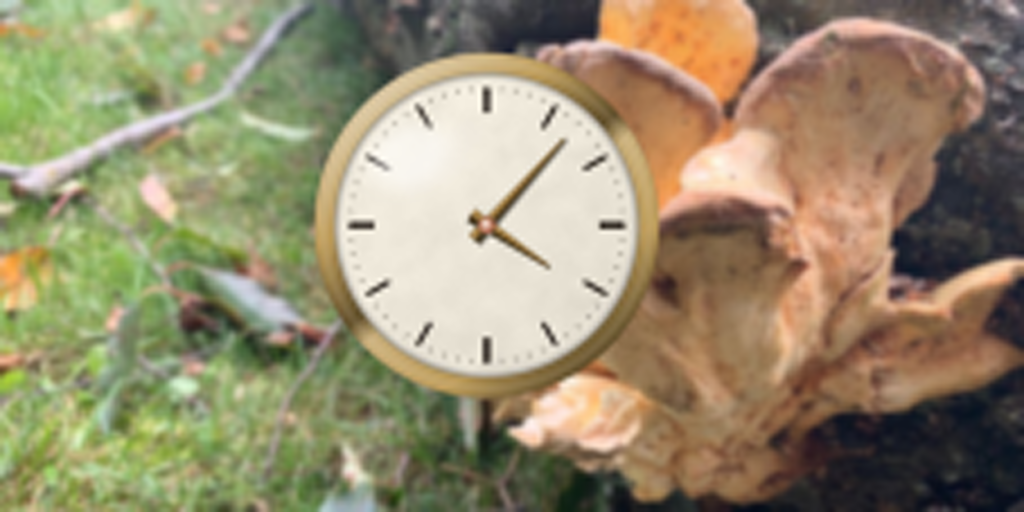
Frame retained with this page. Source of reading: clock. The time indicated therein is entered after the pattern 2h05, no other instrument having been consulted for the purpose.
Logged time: 4h07
